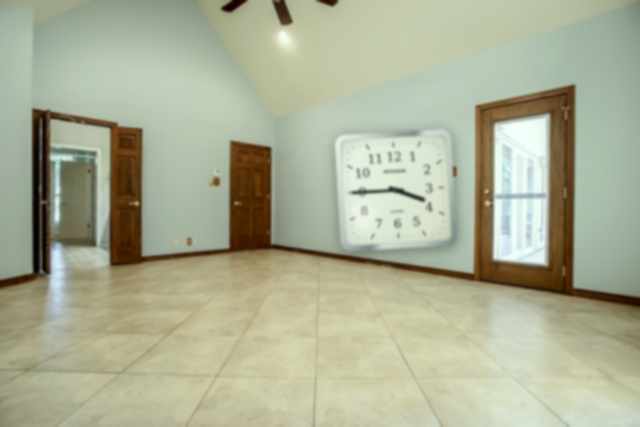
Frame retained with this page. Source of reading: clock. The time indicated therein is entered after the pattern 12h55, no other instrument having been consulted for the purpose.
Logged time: 3h45
